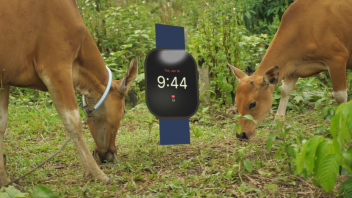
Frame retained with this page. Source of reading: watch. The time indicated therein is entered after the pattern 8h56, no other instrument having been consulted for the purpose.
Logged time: 9h44
